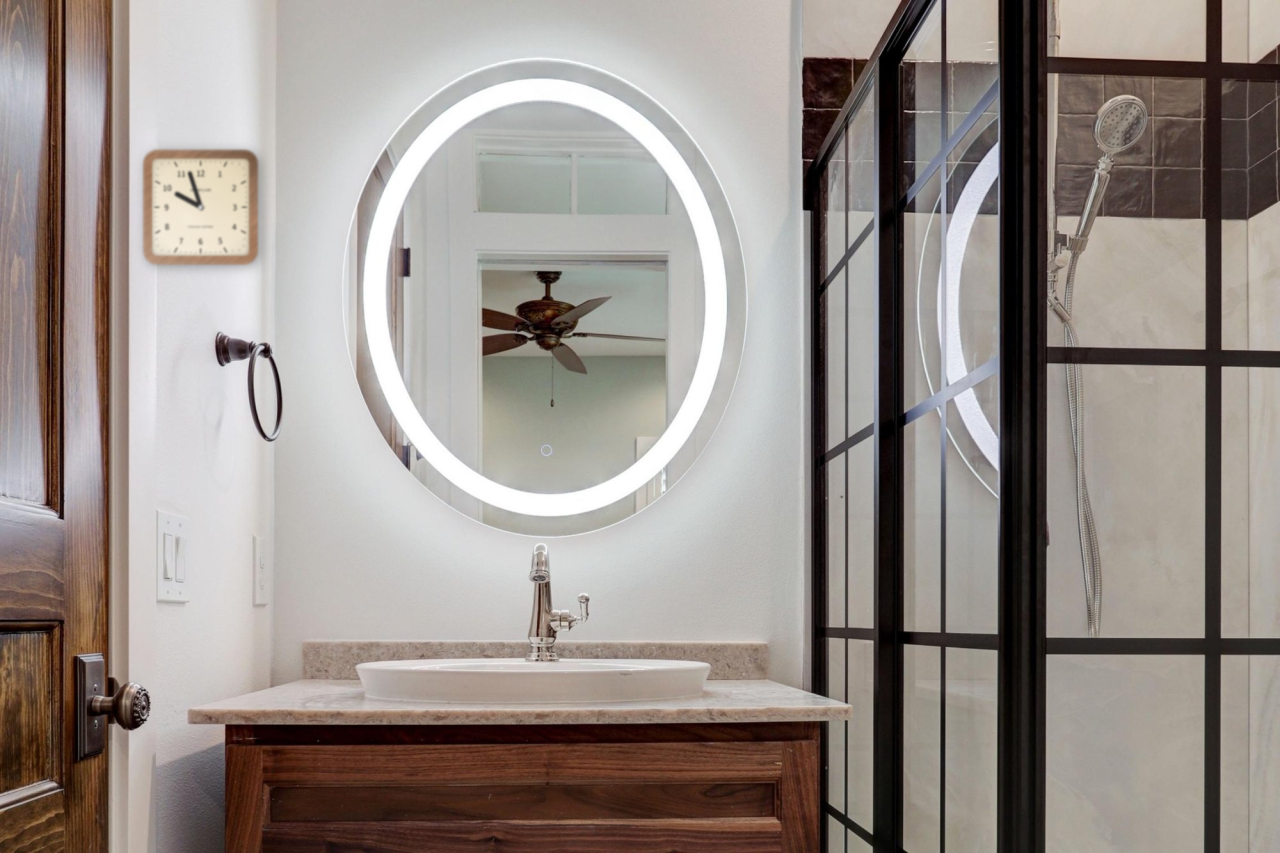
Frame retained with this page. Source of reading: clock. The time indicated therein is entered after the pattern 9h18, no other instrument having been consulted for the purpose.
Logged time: 9h57
